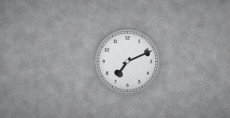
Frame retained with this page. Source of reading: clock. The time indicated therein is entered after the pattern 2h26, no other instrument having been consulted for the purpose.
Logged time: 7h11
